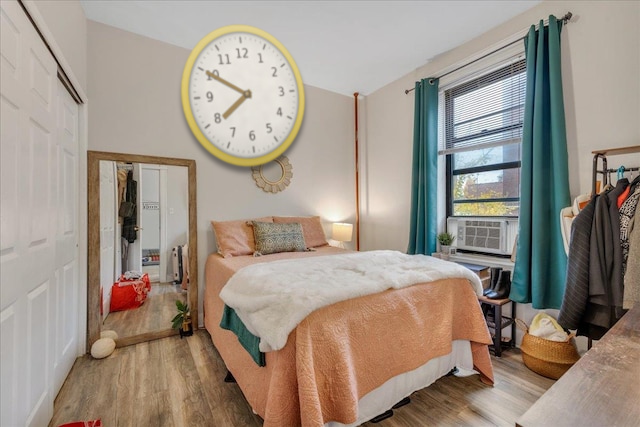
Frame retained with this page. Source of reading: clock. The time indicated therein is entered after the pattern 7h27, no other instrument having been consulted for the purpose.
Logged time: 7h50
